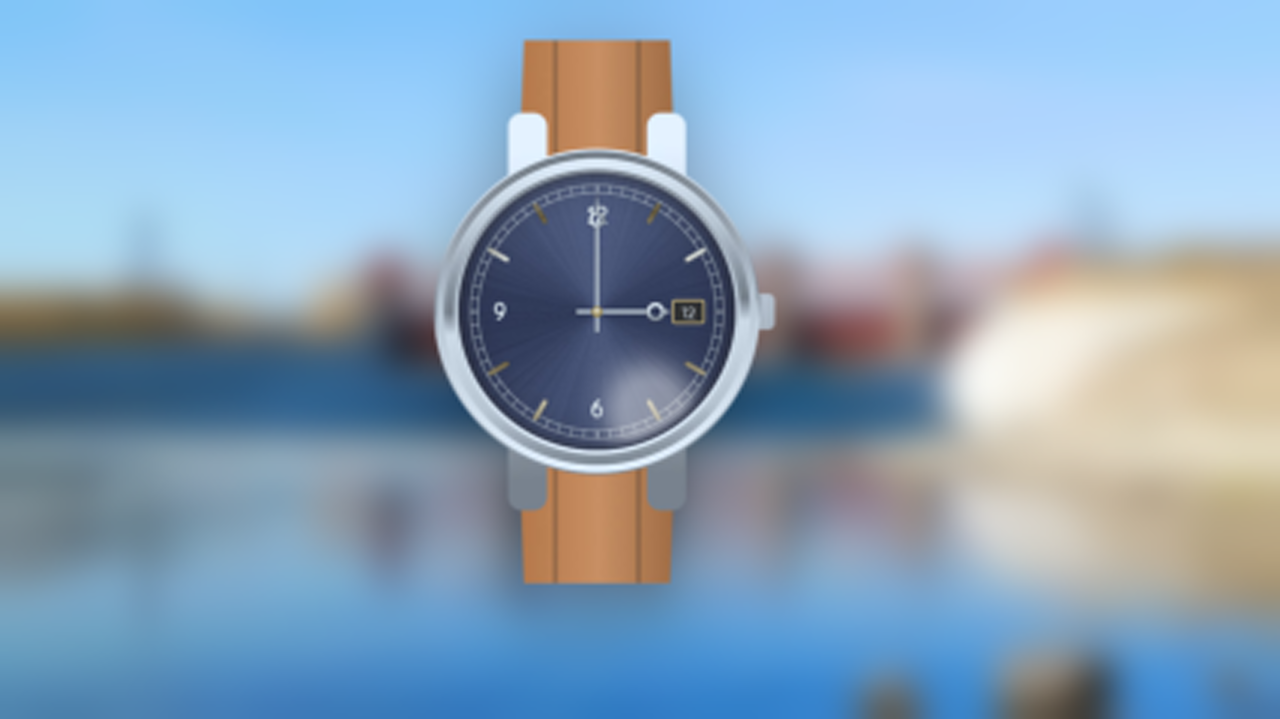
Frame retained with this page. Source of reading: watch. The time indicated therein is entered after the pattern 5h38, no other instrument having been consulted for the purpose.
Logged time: 3h00
